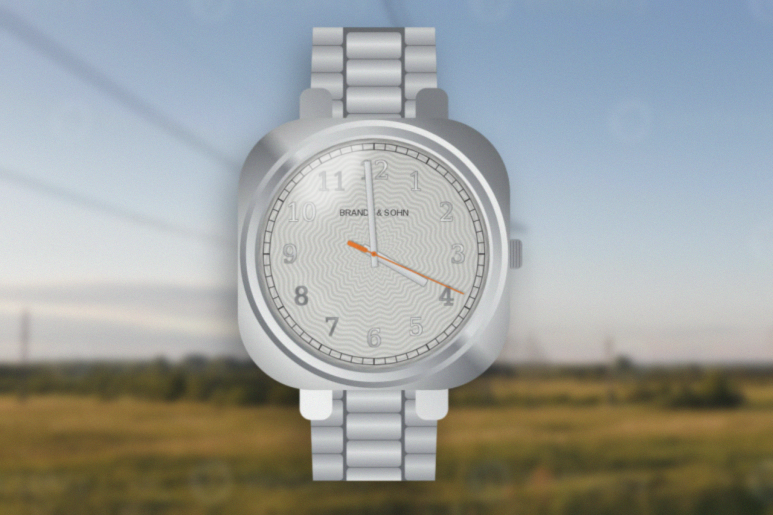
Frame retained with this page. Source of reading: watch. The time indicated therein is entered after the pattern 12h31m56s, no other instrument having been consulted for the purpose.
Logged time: 3h59m19s
